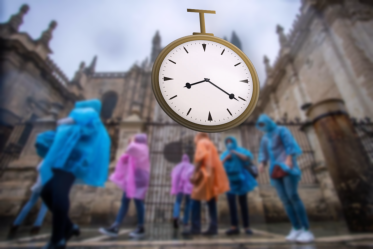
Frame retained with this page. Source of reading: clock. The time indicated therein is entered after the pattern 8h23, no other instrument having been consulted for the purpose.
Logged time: 8h21
